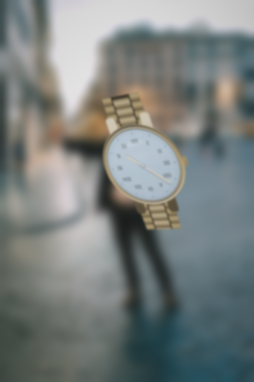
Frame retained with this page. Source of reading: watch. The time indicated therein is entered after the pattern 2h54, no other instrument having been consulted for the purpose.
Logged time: 10h22
